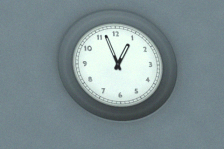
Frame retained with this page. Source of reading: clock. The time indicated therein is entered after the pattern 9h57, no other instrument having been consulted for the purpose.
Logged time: 12h57
